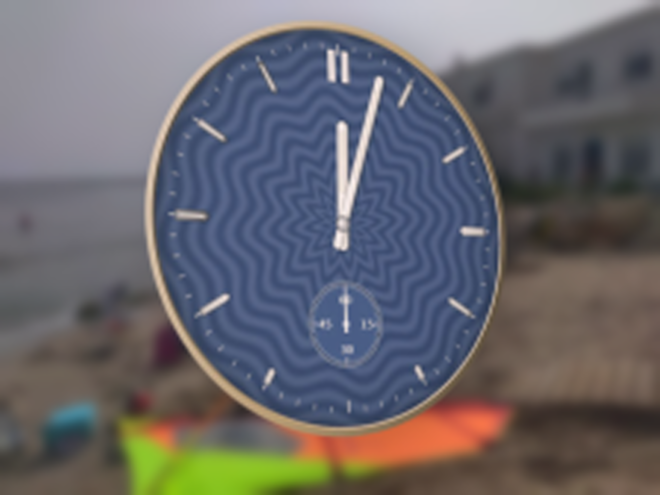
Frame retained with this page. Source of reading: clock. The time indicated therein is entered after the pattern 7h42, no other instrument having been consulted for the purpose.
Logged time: 12h03
